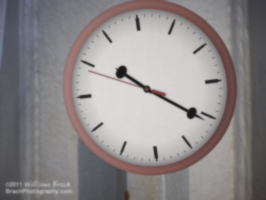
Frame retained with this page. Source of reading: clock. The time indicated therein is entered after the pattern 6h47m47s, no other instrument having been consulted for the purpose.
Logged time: 10h20m49s
